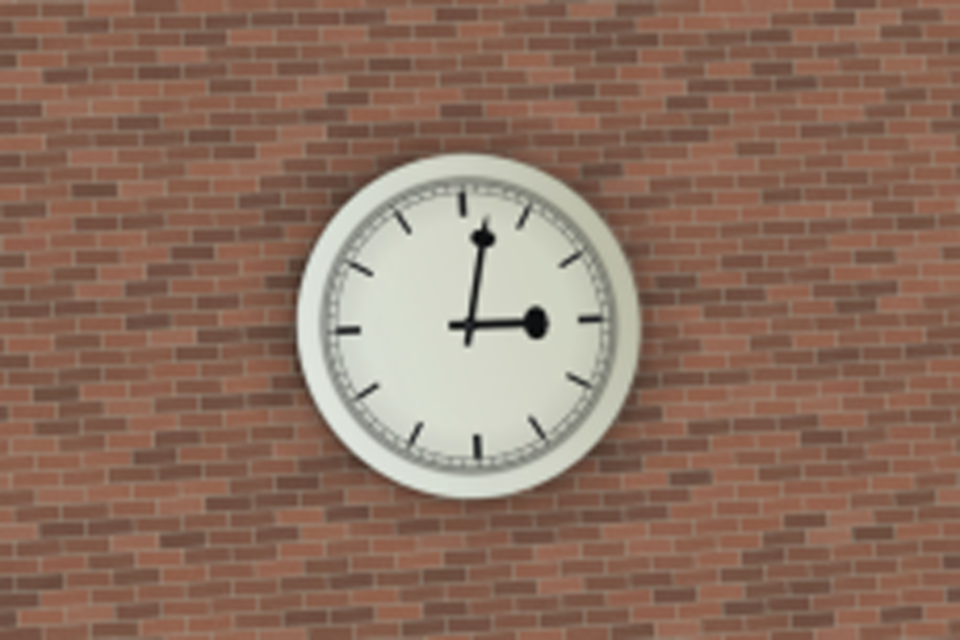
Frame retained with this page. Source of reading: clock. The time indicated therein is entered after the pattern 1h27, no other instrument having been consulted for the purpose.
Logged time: 3h02
